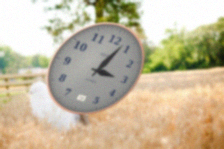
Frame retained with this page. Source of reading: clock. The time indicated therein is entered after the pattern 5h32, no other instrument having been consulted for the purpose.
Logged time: 3h03
